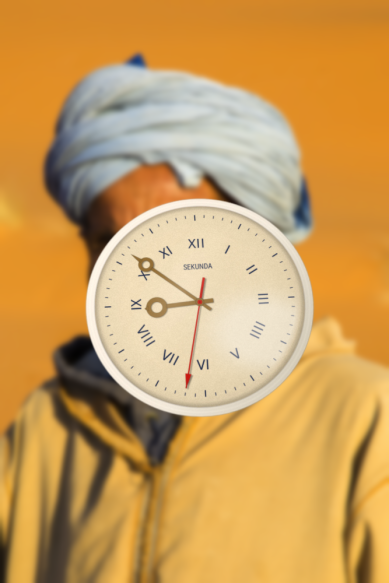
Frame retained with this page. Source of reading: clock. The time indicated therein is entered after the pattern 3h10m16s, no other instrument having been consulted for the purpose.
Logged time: 8h51m32s
